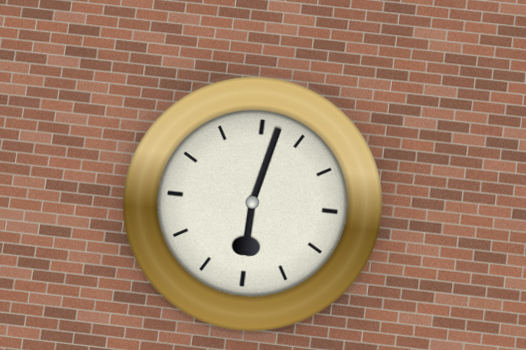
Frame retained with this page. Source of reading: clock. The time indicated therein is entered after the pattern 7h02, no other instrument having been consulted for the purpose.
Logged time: 6h02
